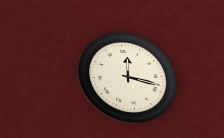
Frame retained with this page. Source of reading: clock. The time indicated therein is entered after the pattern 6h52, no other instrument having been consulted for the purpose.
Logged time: 12h18
